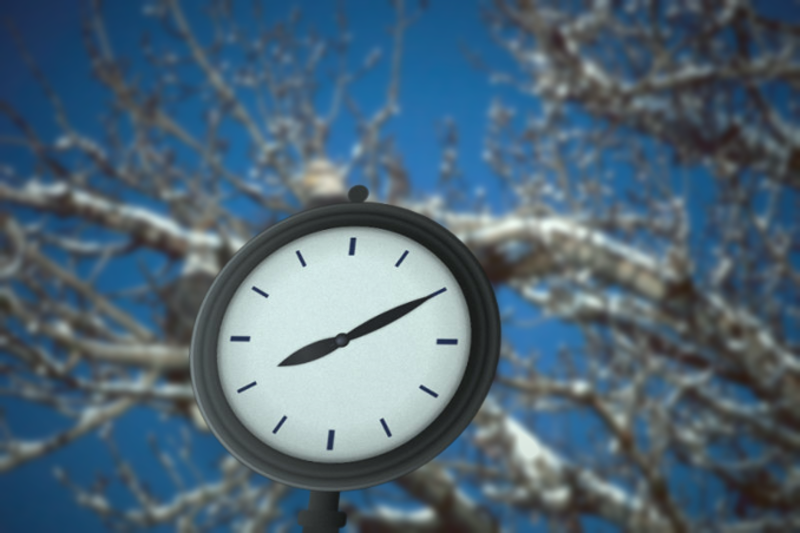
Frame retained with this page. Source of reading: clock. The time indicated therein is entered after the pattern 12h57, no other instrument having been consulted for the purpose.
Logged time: 8h10
